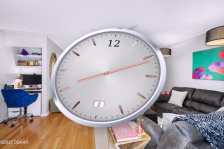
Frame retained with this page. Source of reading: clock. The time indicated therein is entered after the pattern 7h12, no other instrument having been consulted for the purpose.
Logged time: 8h11
